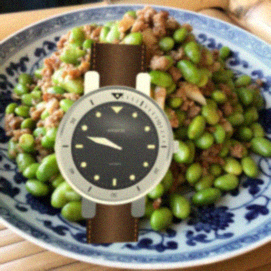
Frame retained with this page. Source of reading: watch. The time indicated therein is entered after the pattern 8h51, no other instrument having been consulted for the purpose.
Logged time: 9h48
